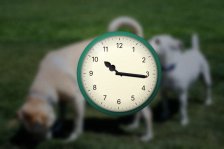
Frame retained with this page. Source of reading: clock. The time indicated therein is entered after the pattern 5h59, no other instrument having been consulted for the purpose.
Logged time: 10h16
